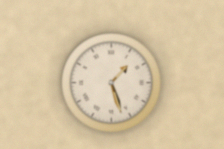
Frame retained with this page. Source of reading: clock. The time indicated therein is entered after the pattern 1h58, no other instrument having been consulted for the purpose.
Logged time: 1h27
